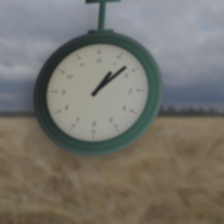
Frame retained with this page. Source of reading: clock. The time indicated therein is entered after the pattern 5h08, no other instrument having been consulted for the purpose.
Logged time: 1h08
